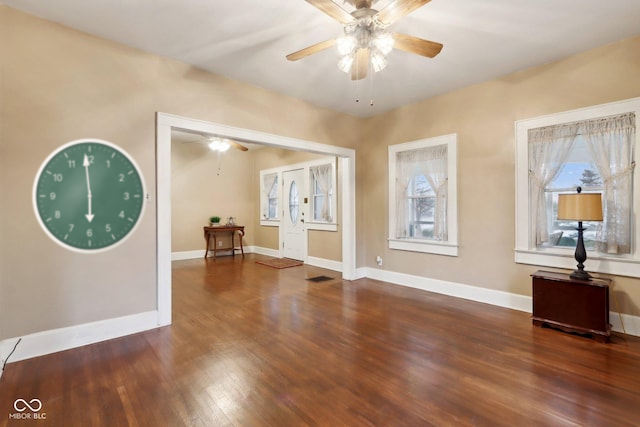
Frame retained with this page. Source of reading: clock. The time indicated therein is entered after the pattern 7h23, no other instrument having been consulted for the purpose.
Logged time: 5h59
